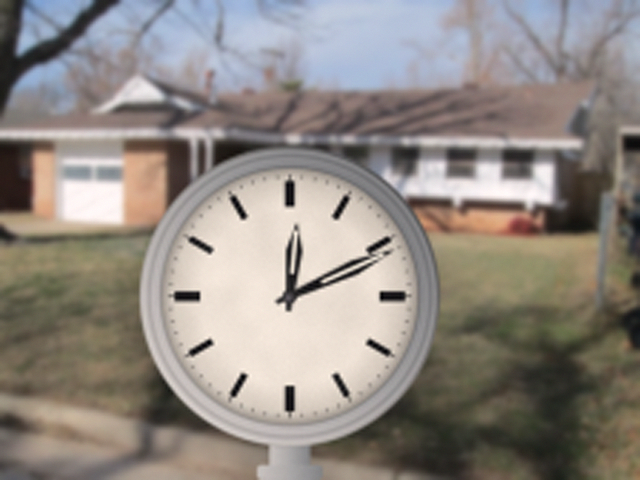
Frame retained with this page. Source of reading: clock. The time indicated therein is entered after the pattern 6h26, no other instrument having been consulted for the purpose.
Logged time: 12h11
